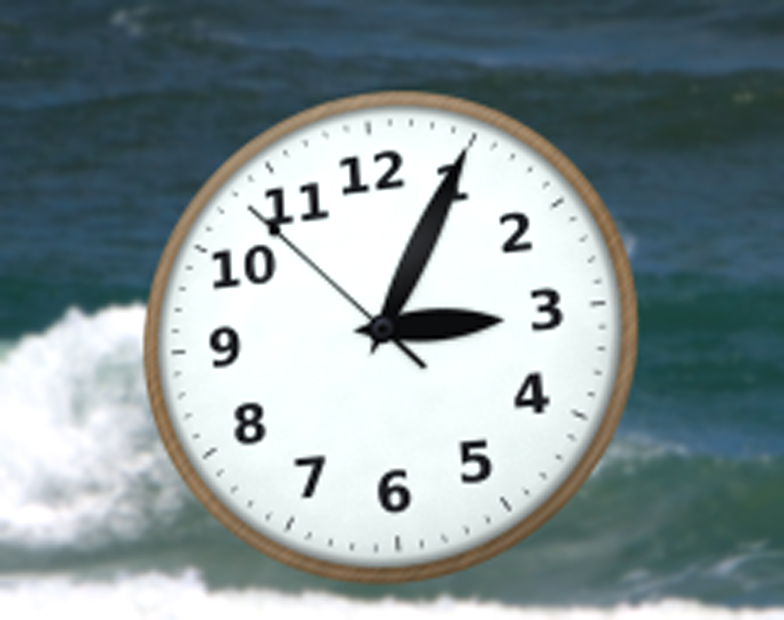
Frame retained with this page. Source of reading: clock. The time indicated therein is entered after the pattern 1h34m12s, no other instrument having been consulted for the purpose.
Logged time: 3h04m53s
